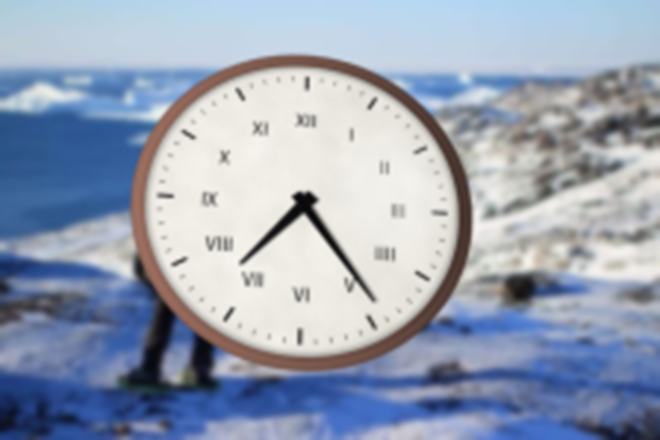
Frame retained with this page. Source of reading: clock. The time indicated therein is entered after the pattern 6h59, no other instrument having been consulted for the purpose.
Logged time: 7h24
